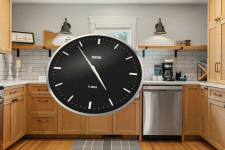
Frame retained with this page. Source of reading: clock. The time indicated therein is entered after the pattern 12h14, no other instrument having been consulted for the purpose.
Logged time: 4h54
